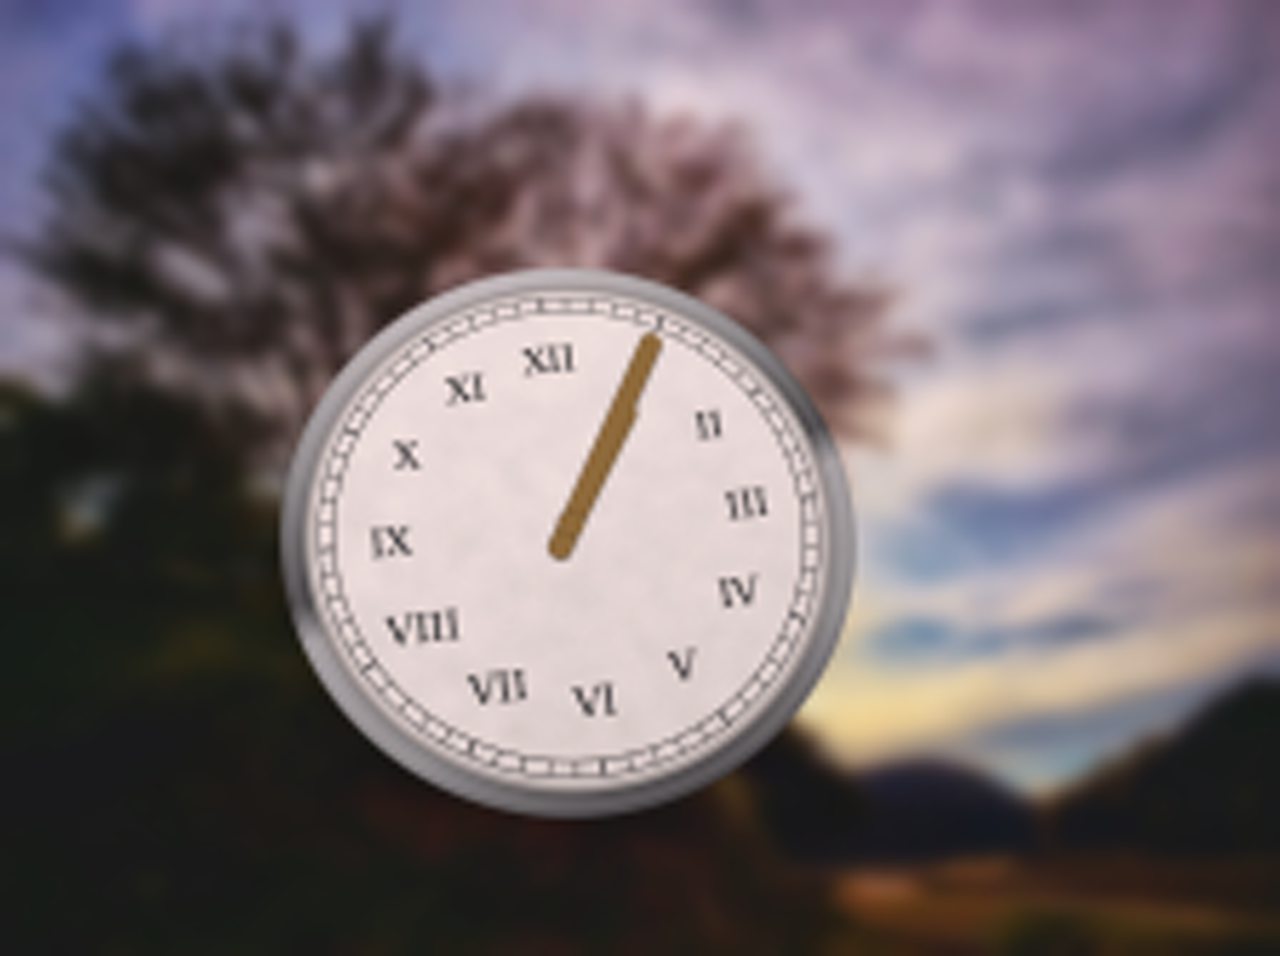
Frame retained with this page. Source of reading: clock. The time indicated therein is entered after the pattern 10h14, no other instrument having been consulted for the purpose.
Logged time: 1h05
